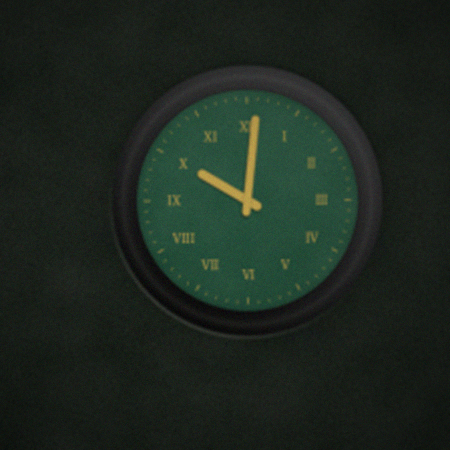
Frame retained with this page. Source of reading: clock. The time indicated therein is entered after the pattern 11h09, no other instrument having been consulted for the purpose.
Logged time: 10h01
